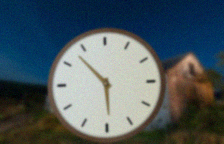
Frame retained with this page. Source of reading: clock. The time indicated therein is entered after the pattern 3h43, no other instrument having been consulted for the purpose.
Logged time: 5h53
